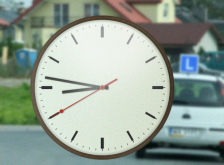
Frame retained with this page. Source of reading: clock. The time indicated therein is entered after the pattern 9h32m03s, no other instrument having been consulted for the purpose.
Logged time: 8h46m40s
